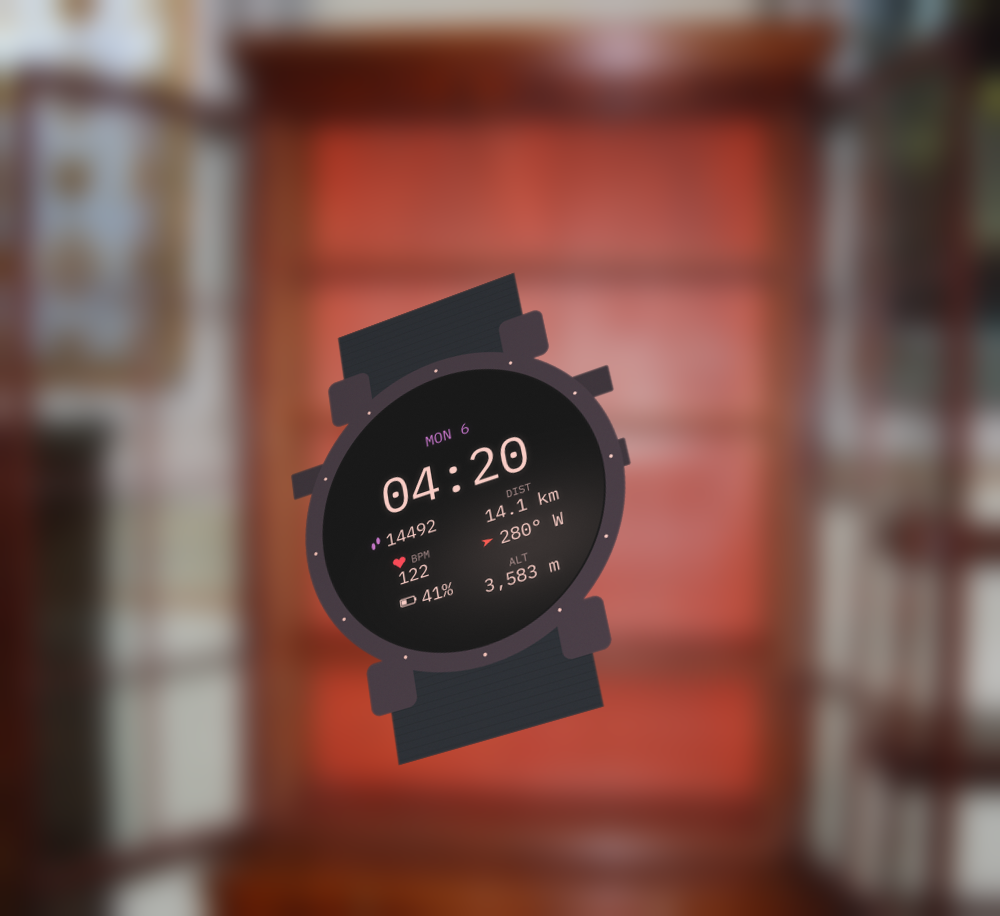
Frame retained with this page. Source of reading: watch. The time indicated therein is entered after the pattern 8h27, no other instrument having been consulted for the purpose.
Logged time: 4h20
